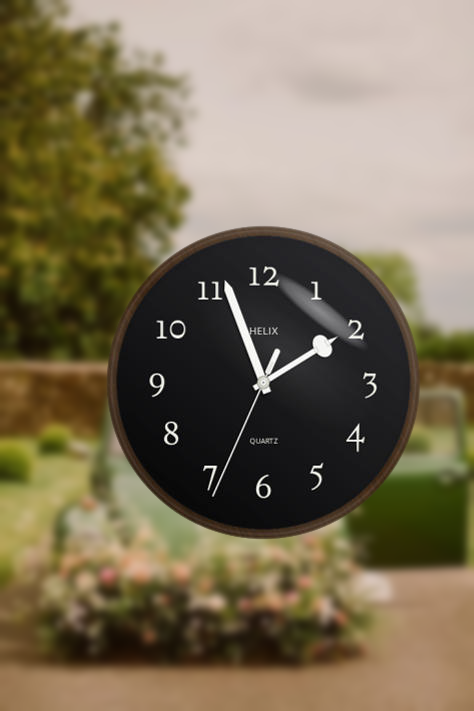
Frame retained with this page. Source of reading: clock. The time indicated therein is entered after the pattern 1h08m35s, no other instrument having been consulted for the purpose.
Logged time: 1h56m34s
